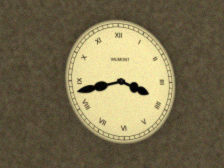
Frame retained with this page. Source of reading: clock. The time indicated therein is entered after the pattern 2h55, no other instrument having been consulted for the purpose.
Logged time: 3h43
